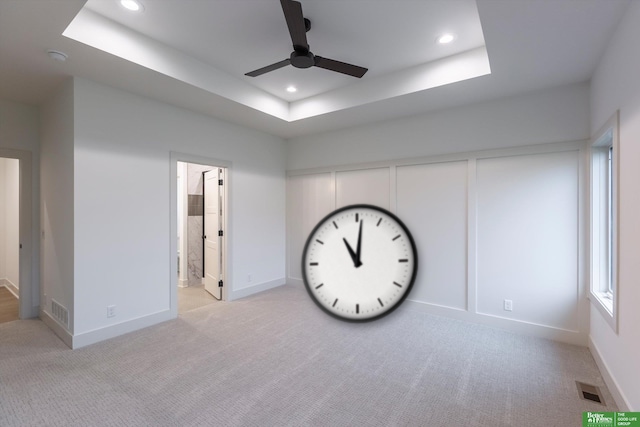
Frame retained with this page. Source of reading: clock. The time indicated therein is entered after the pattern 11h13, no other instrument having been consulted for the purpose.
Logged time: 11h01
